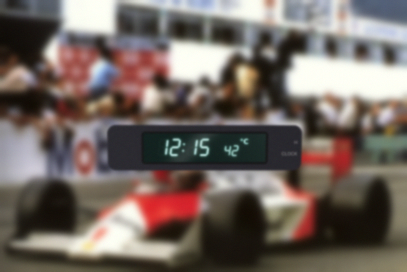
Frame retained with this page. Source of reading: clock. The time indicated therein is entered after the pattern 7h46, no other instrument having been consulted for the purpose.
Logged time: 12h15
